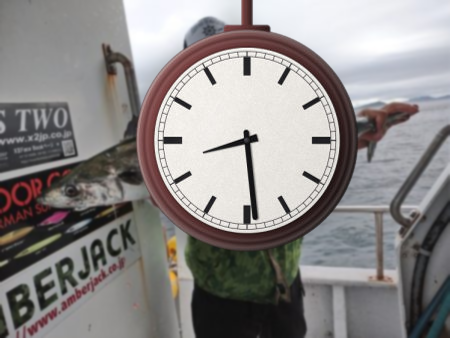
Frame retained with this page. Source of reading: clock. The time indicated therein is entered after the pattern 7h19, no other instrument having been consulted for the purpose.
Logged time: 8h29
